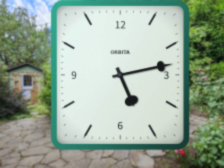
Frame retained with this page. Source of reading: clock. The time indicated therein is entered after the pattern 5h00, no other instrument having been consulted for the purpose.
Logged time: 5h13
